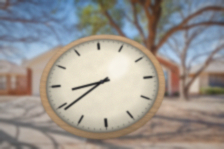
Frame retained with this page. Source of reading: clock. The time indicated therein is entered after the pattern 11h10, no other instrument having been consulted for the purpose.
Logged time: 8h39
